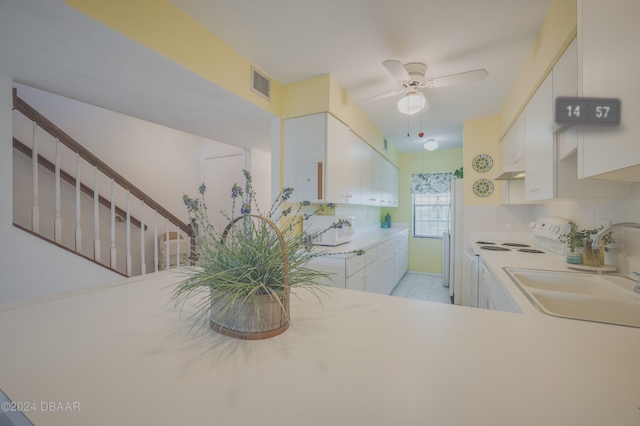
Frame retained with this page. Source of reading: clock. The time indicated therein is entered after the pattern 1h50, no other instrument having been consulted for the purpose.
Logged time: 14h57
